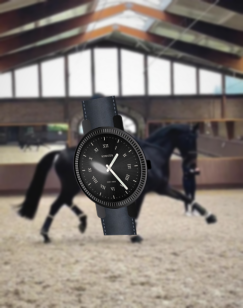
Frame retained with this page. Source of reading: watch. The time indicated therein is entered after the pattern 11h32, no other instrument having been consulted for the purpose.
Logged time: 1h24
